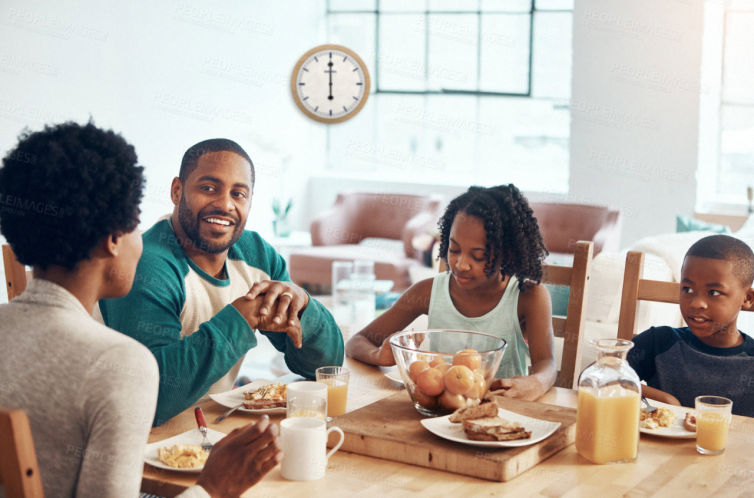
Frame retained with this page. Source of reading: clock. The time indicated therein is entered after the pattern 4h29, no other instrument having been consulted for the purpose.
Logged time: 6h00
